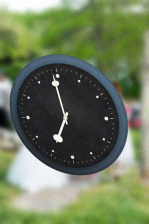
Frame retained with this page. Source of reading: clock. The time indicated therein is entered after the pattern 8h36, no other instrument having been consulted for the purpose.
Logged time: 6h59
